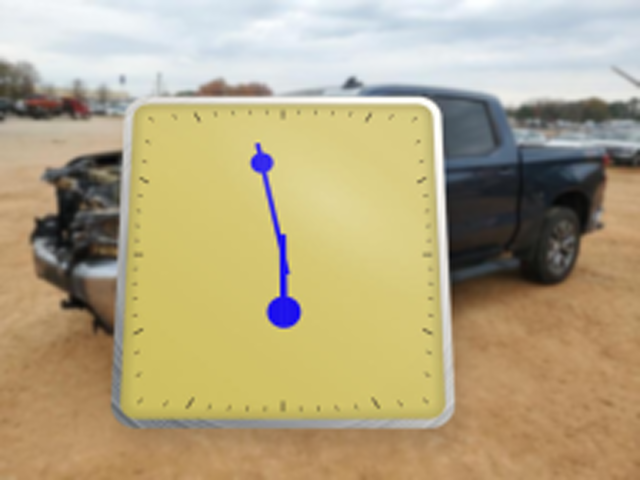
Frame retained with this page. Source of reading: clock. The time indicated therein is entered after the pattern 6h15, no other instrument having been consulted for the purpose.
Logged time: 5h58
